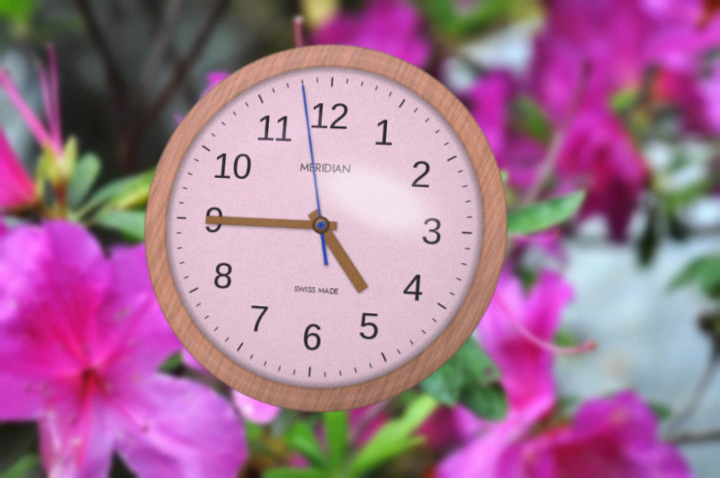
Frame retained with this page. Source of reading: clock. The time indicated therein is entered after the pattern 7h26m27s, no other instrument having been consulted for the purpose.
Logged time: 4h44m58s
